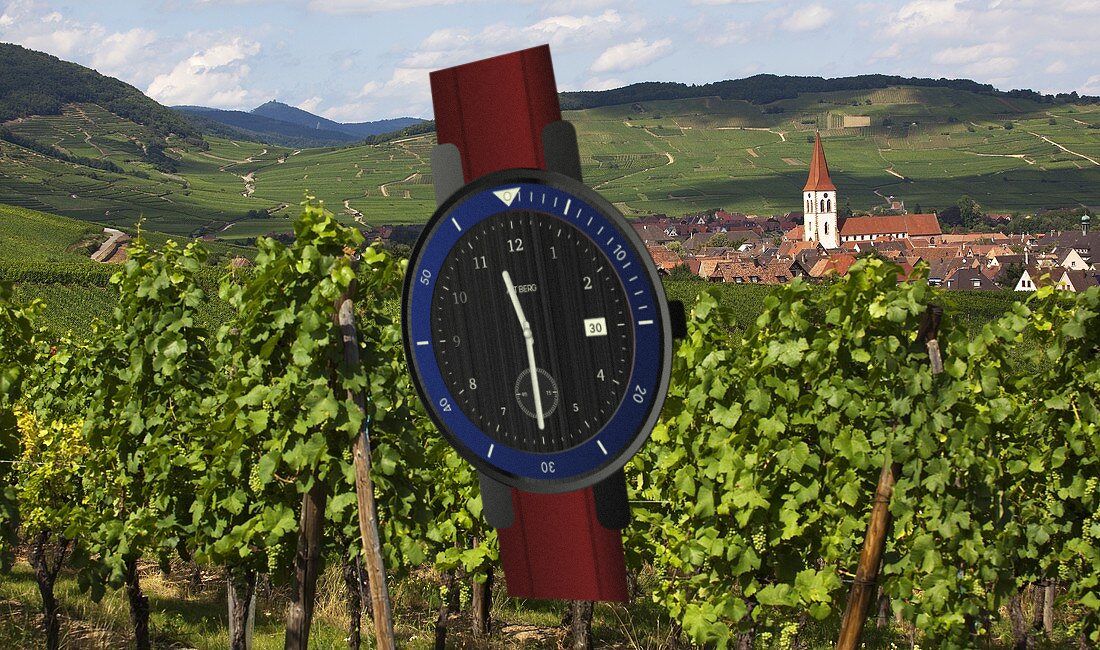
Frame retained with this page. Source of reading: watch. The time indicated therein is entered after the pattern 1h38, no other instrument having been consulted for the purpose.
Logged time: 11h30
